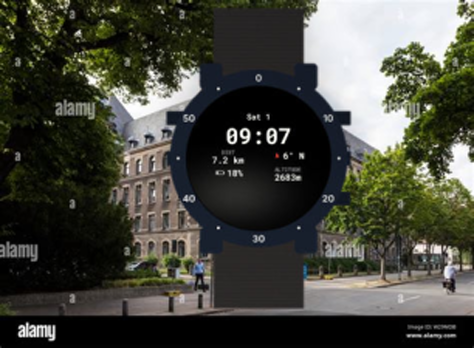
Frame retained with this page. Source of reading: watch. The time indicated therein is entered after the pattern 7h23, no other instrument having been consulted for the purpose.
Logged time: 9h07
